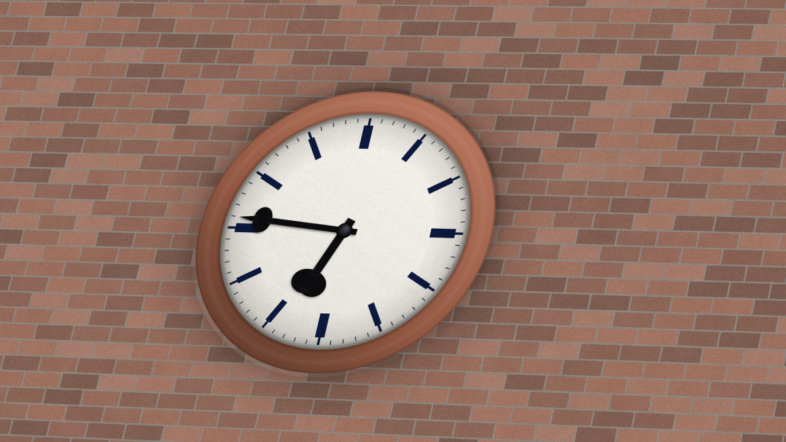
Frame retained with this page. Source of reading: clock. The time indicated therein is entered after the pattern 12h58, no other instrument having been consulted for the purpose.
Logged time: 6h46
